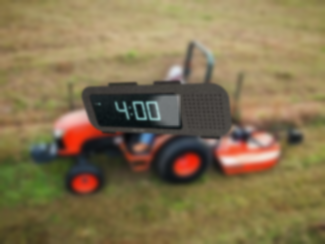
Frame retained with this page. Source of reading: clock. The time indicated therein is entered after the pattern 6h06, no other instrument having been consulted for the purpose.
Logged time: 4h00
